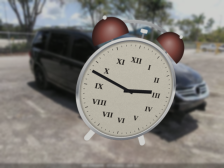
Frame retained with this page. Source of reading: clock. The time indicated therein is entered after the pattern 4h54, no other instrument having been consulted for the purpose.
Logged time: 2h48
